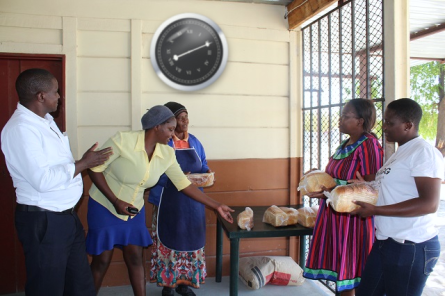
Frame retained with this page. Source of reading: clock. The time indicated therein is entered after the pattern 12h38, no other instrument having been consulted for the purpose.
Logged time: 8h11
